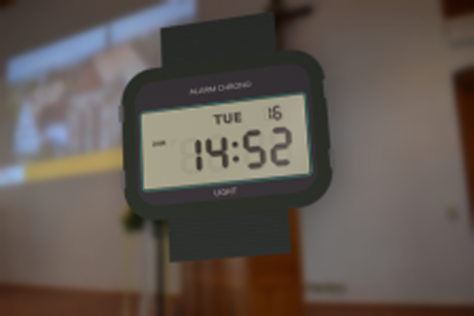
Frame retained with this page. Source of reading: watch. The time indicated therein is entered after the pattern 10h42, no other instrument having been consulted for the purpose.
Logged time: 14h52
